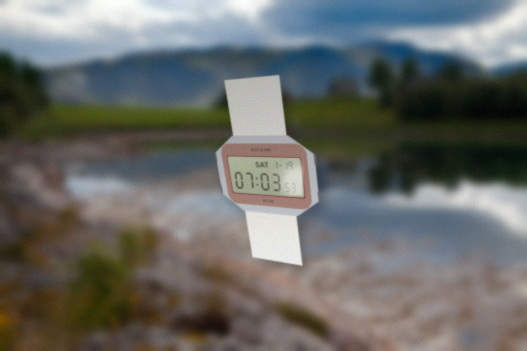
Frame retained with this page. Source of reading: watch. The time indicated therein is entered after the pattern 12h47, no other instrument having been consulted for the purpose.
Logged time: 7h03
